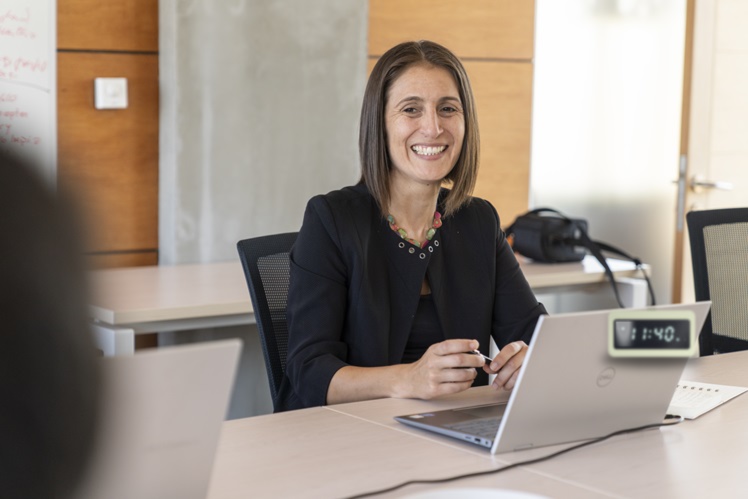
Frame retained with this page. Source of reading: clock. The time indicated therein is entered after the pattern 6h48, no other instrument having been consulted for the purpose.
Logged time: 11h40
